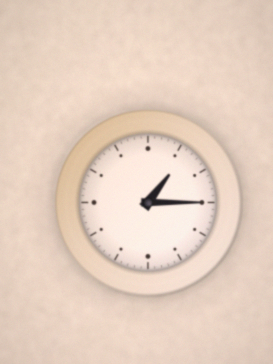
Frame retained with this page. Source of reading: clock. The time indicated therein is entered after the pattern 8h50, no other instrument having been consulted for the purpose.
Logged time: 1h15
